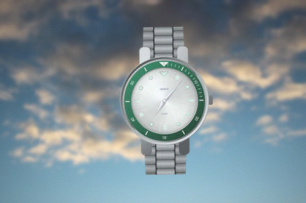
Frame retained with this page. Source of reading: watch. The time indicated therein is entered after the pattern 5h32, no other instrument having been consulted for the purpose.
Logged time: 7h07
